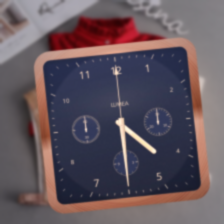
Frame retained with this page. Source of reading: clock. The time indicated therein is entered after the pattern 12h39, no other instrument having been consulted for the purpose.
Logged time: 4h30
